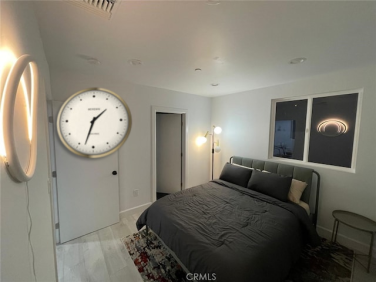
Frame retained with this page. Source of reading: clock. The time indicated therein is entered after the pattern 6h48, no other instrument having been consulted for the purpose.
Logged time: 1h33
